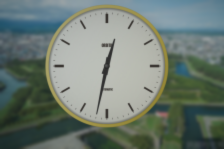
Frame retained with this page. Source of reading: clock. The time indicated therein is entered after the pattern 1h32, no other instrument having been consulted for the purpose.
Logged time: 12h32
